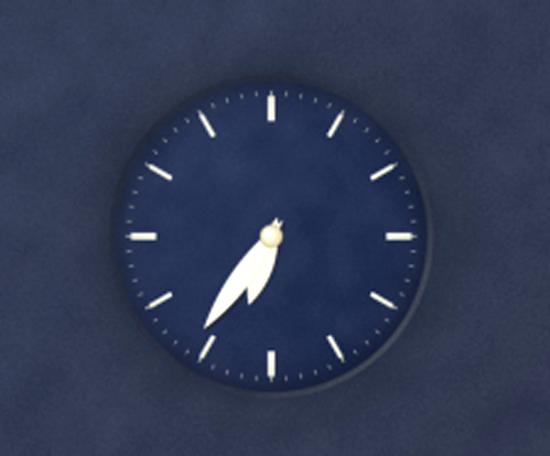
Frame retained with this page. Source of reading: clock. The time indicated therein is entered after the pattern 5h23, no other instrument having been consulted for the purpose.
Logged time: 6h36
